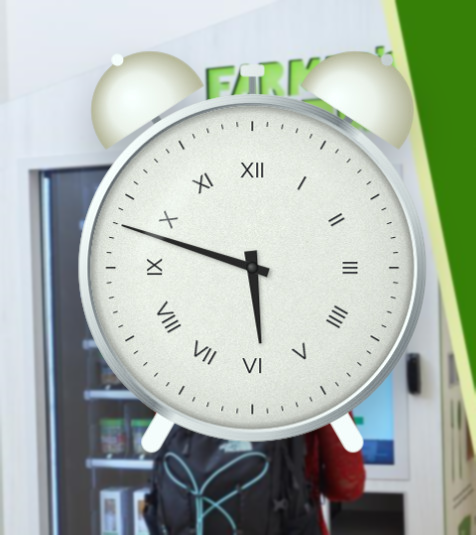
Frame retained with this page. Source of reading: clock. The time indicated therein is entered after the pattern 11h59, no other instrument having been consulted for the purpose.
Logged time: 5h48
